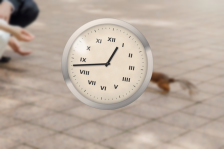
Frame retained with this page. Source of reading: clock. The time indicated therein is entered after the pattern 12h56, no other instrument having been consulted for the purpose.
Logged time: 12h43
